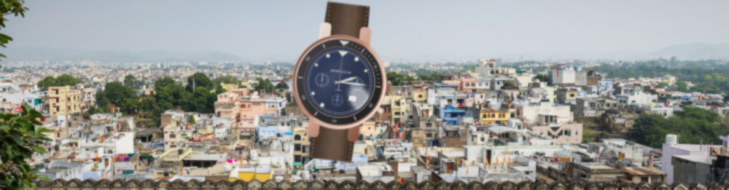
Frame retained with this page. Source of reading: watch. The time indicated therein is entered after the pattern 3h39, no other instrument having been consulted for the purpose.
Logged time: 2h15
